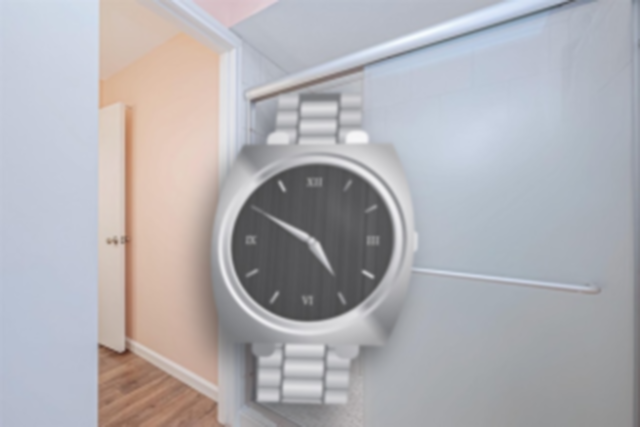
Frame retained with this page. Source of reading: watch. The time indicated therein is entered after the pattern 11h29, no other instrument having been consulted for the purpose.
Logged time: 4h50
